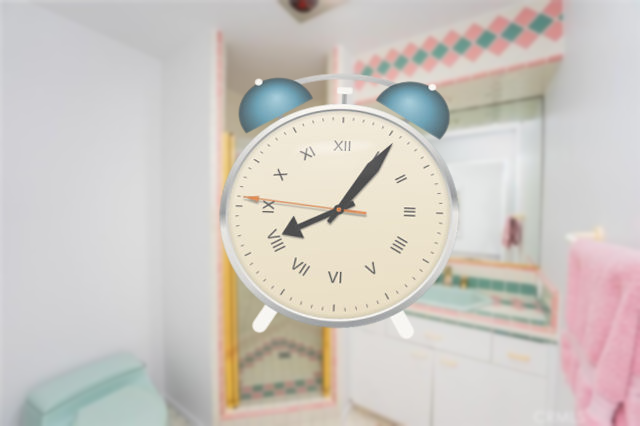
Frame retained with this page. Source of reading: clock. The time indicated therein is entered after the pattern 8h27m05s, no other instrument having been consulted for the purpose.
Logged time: 8h05m46s
